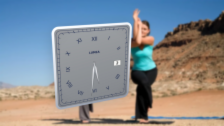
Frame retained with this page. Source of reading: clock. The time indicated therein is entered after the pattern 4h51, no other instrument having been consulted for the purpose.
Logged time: 5h31
